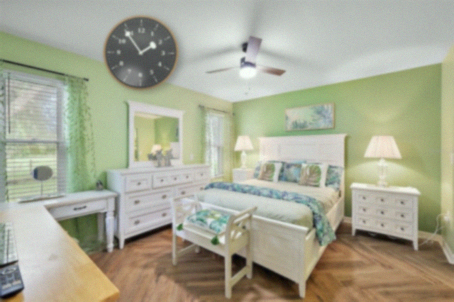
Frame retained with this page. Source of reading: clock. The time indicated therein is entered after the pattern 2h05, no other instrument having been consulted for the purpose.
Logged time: 1h54
